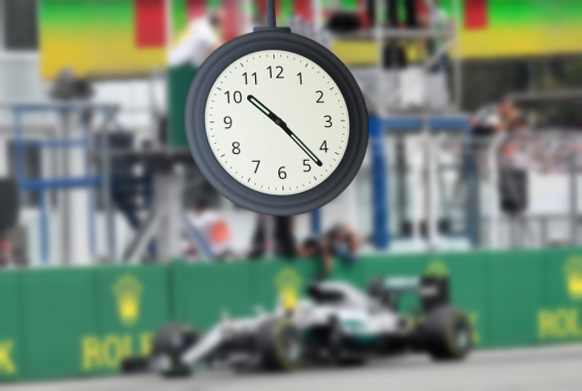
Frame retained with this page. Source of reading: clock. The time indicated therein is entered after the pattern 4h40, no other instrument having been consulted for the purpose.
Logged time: 10h23
